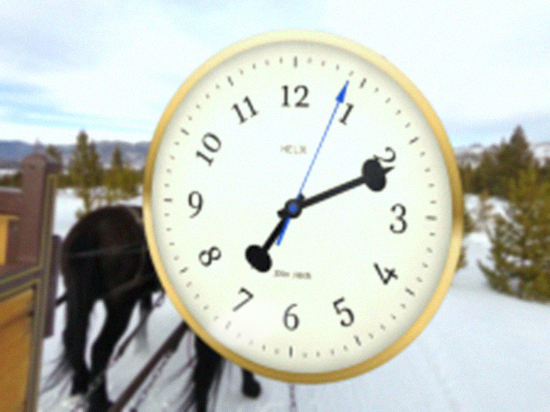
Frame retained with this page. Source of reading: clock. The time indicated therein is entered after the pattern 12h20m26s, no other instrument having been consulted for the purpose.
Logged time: 7h11m04s
